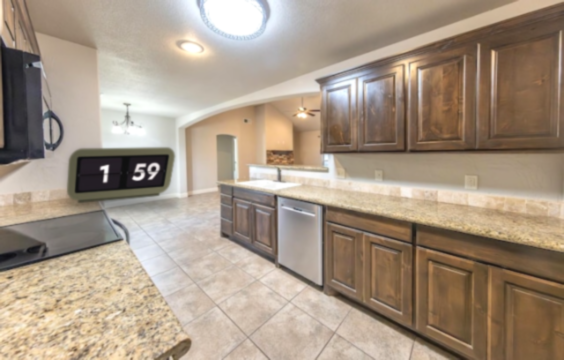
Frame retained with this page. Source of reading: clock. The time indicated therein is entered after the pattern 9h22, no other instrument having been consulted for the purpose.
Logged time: 1h59
